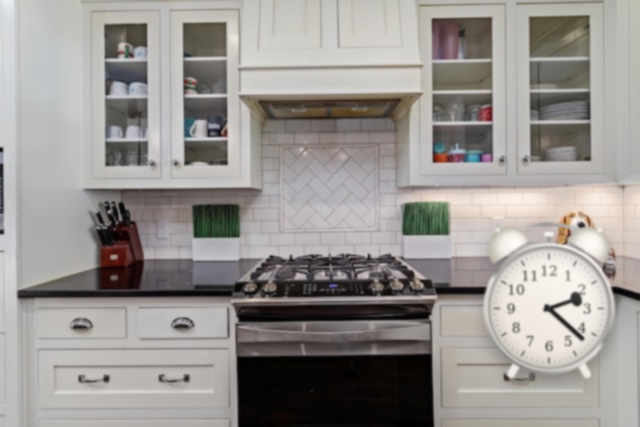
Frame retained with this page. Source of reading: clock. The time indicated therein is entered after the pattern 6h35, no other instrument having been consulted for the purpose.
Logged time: 2h22
